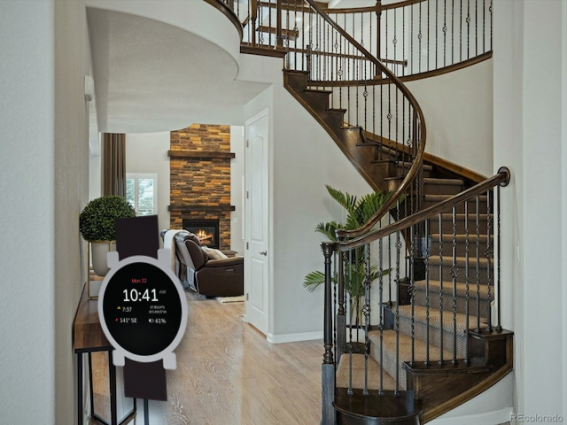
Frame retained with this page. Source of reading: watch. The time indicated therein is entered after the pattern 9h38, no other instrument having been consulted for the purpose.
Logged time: 10h41
